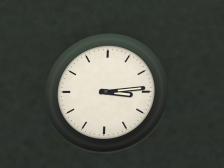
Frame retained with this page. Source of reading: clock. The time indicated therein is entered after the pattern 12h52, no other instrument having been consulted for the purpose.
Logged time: 3h14
